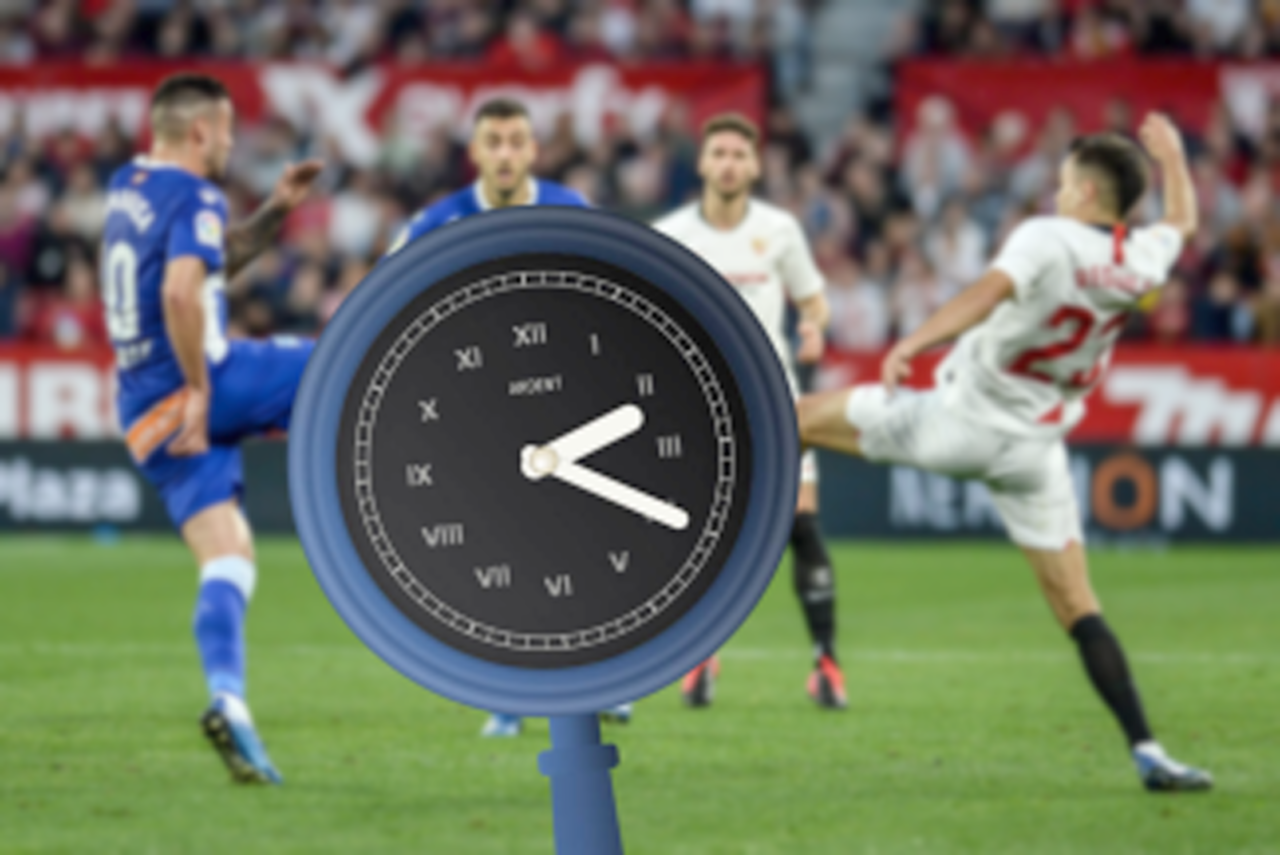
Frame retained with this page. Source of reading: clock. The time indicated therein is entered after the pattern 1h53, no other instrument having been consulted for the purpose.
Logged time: 2h20
